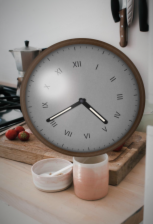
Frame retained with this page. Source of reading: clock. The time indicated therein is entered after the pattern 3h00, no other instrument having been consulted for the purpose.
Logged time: 4h41
